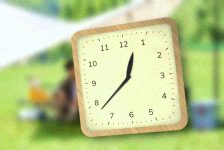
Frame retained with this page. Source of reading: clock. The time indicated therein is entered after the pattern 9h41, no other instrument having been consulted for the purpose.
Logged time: 12h38
